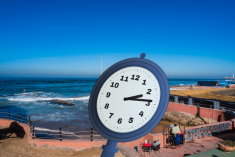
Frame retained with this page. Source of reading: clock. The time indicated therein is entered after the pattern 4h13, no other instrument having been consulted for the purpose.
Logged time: 2h14
